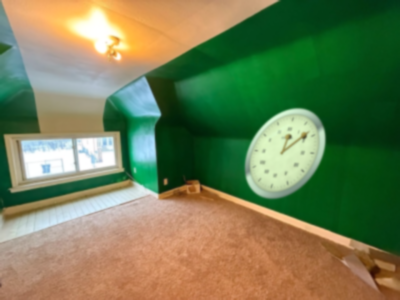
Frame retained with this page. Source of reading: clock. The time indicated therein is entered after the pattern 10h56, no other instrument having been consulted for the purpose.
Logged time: 12h08
